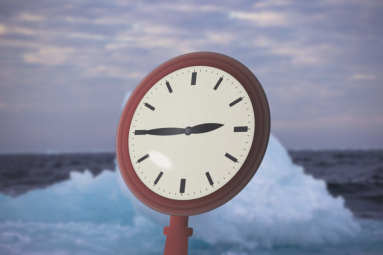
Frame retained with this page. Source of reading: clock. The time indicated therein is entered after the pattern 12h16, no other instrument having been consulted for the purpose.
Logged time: 2h45
